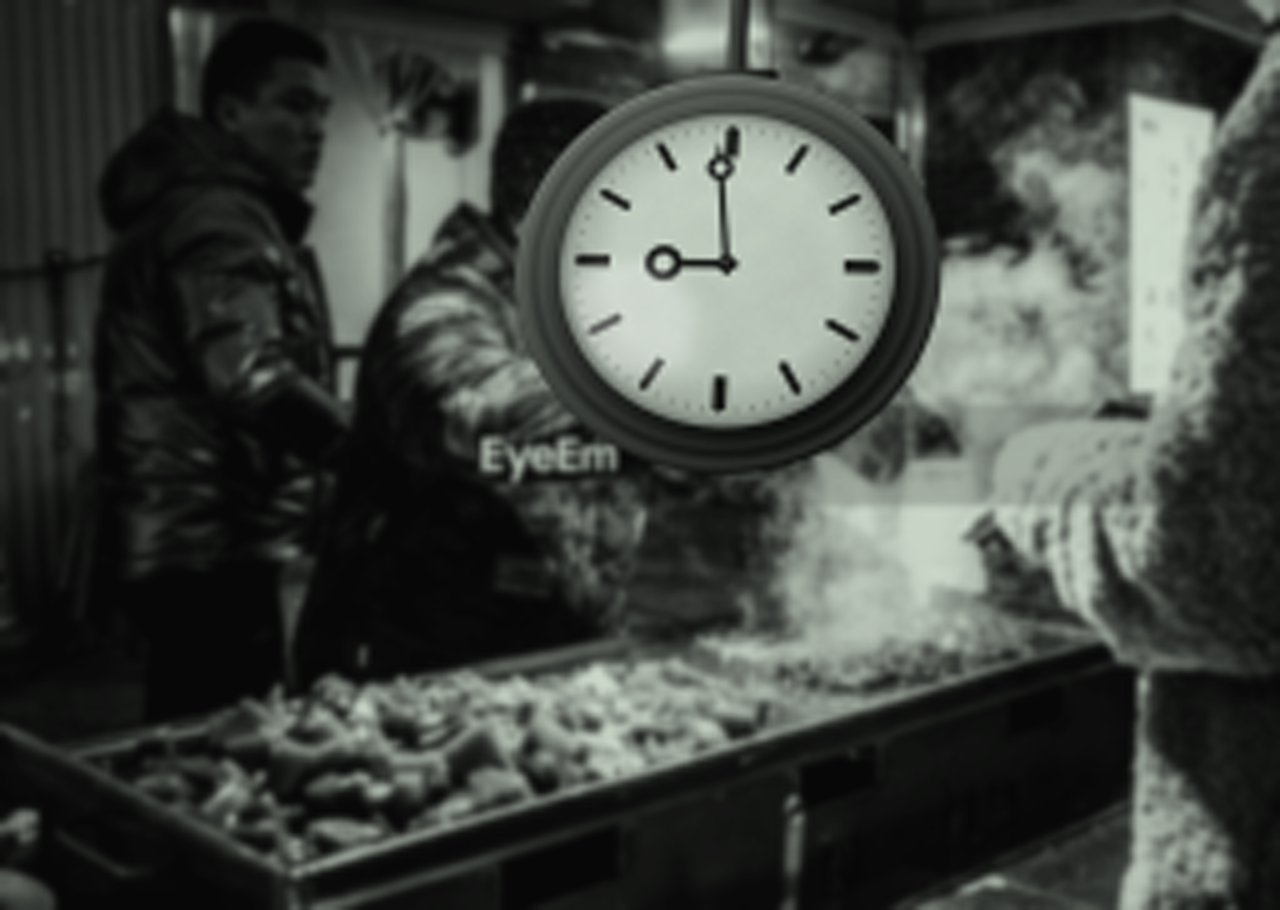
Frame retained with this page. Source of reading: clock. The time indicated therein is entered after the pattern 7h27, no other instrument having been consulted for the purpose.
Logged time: 8h59
